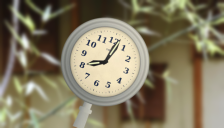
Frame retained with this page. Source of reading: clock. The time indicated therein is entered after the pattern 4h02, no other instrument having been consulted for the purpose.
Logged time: 8h02
